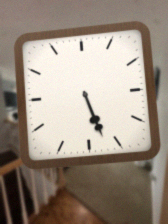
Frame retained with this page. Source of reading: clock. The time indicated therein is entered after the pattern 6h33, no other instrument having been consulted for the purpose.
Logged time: 5h27
